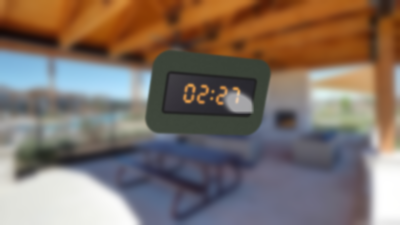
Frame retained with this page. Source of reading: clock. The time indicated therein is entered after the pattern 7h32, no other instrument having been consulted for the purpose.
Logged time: 2h27
